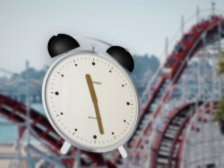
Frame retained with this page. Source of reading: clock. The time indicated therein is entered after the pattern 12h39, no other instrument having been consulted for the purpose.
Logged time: 11h28
